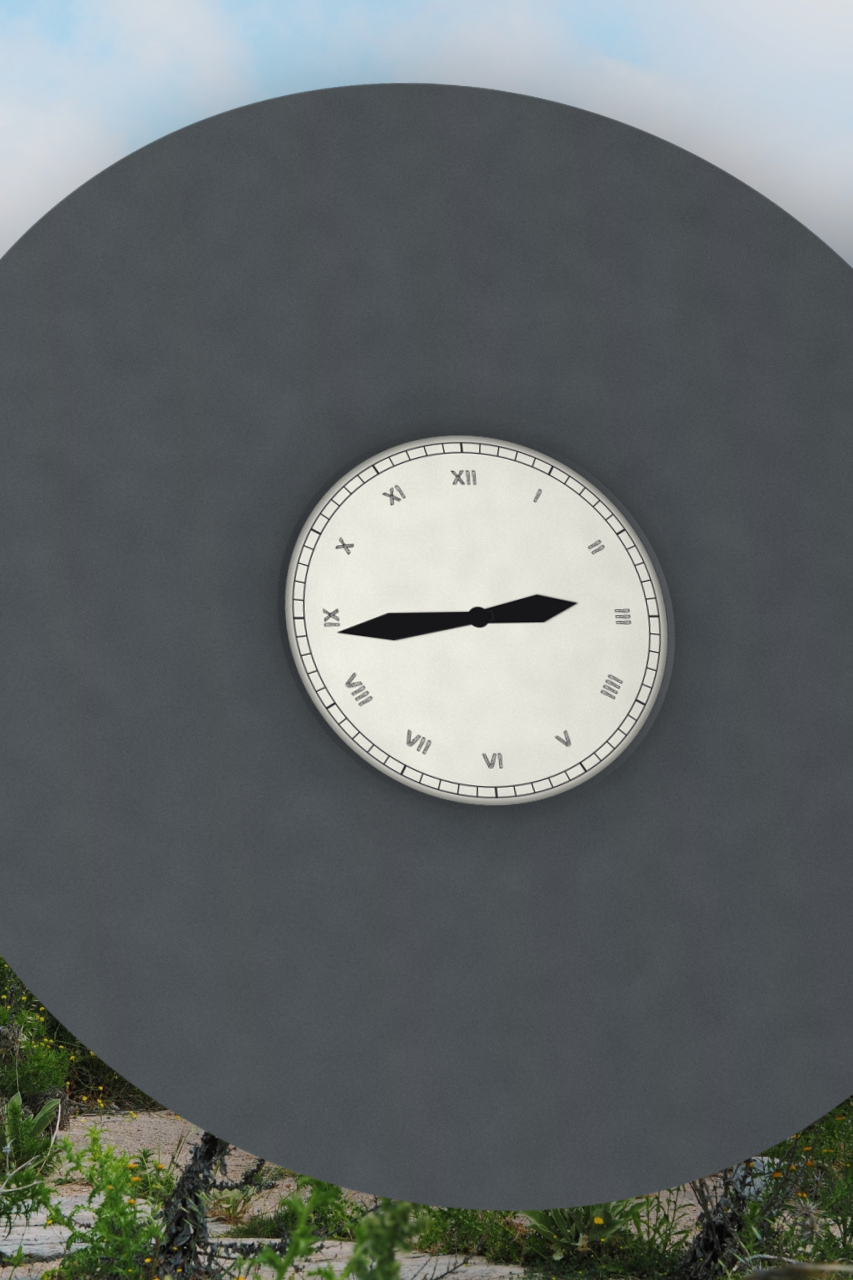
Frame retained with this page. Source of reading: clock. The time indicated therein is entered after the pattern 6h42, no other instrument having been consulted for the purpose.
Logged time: 2h44
